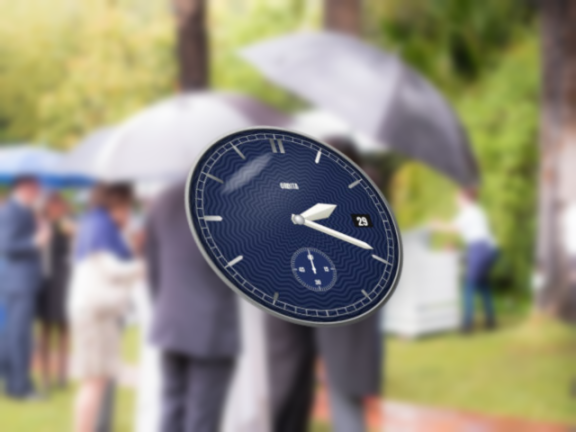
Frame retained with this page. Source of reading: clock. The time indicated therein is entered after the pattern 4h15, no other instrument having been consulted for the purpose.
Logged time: 2h19
